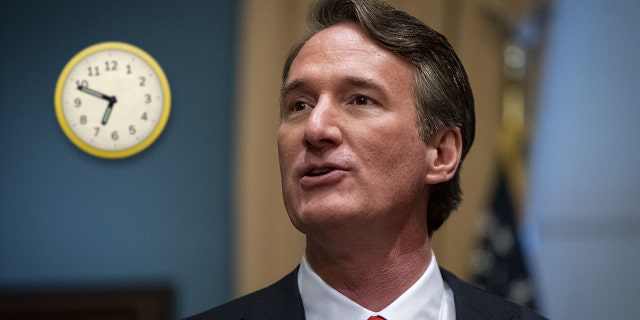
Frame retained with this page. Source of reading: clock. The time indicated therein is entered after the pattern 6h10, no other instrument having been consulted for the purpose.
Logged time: 6h49
